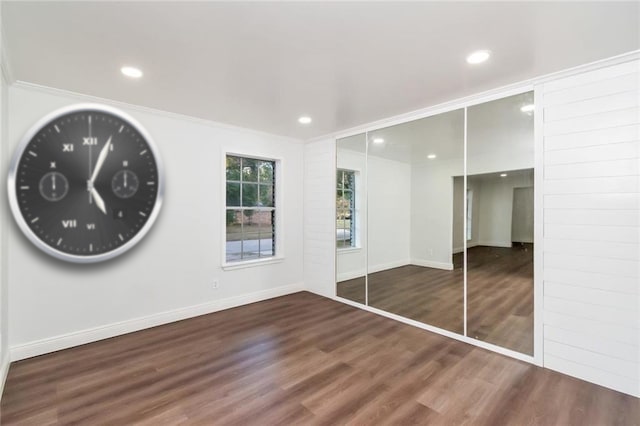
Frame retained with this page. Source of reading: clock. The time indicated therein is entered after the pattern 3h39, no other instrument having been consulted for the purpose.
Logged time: 5h04
